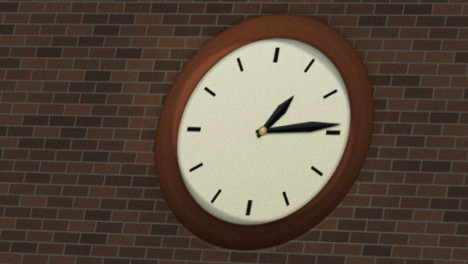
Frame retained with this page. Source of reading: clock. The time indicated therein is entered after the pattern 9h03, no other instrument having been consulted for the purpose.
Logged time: 1h14
